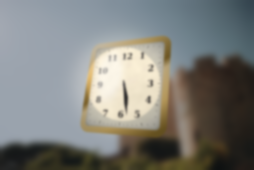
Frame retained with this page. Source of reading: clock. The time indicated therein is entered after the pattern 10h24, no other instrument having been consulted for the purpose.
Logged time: 5h28
